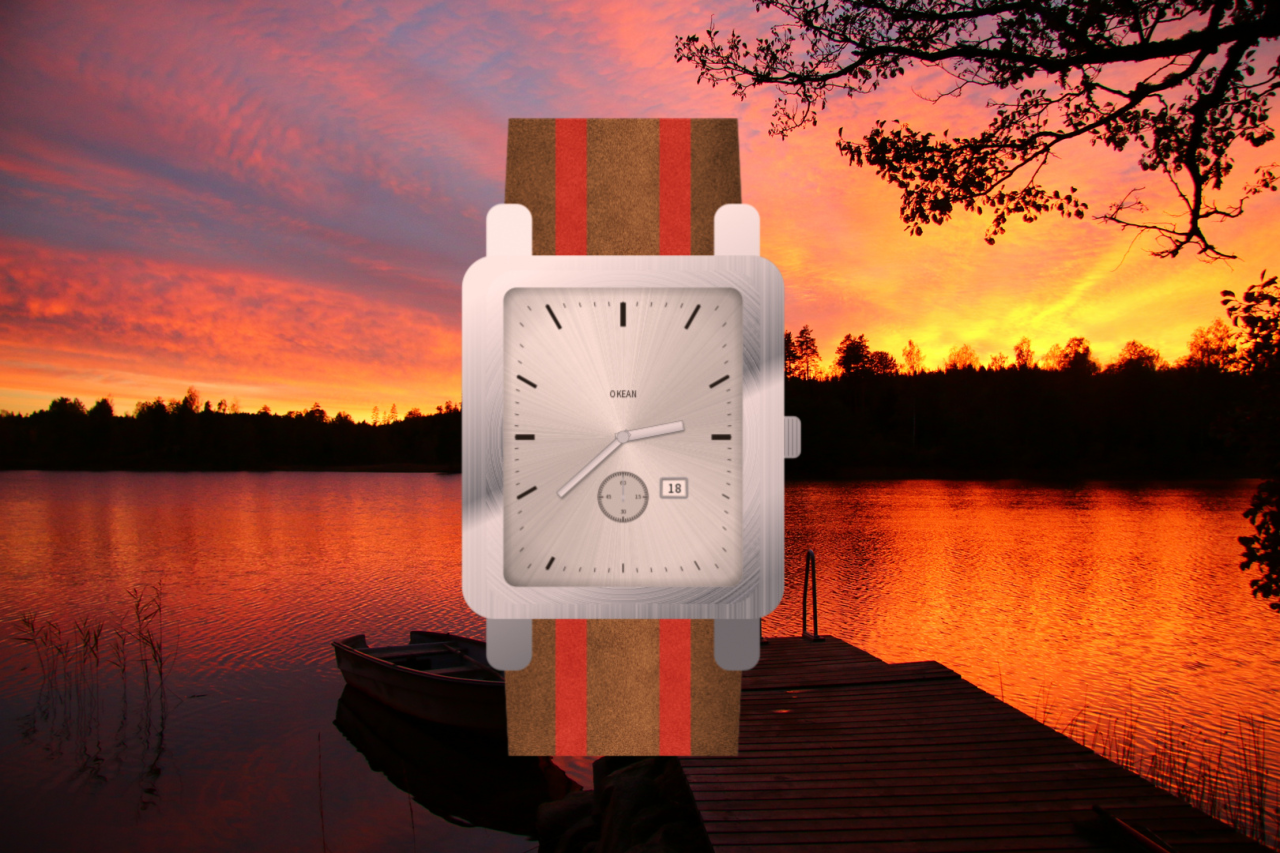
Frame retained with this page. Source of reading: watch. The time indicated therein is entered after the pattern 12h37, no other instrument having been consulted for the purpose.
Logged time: 2h38
